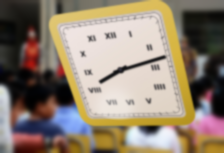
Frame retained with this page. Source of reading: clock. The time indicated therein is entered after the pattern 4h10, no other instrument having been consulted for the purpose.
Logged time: 8h13
